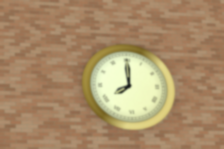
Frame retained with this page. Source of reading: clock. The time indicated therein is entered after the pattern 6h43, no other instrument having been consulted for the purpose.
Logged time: 8h00
